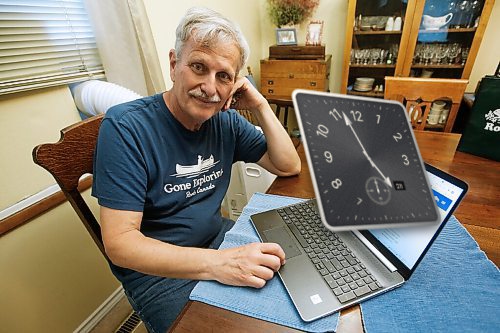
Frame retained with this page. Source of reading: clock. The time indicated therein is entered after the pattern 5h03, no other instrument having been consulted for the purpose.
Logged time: 4h57
